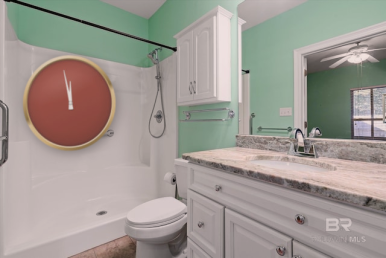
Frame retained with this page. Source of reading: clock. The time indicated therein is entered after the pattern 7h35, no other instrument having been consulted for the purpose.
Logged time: 11h58
